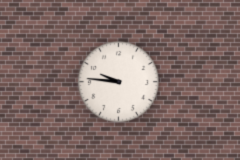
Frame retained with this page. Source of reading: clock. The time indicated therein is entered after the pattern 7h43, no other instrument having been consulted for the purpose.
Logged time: 9h46
